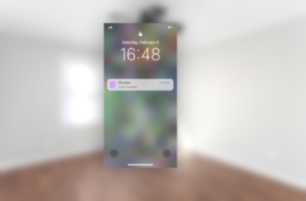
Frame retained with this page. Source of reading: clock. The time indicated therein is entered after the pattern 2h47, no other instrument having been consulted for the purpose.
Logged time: 16h48
